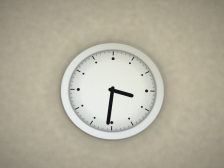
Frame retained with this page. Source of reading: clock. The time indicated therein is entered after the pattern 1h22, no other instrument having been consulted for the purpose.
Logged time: 3h31
